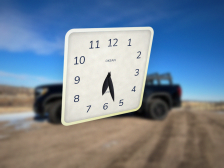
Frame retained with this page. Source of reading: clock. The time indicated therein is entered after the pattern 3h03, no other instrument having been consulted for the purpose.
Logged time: 6h27
